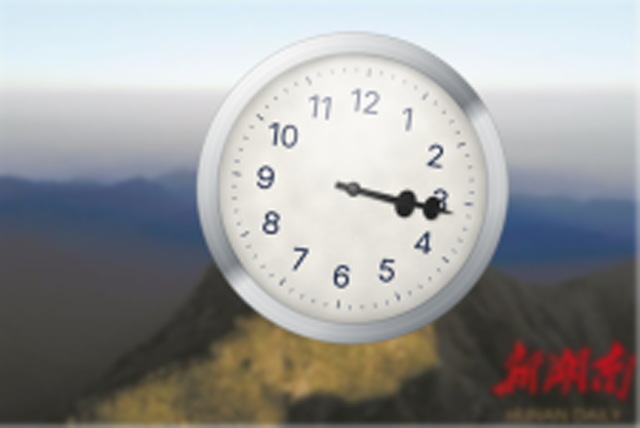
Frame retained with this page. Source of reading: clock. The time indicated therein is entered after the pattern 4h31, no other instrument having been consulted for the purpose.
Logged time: 3h16
